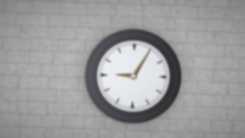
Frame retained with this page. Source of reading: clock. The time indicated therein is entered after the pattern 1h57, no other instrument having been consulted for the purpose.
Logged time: 9h05
